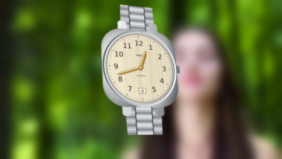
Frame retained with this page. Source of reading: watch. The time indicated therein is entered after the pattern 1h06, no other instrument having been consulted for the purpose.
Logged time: 12h42
